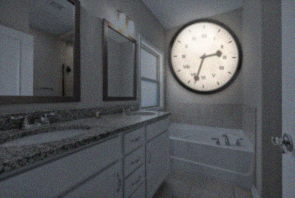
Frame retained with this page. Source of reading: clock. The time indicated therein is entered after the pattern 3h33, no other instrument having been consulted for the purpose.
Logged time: 2h33
